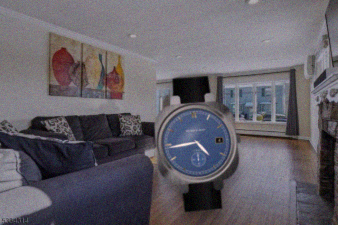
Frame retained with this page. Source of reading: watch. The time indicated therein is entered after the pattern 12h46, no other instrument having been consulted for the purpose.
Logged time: 4h44
